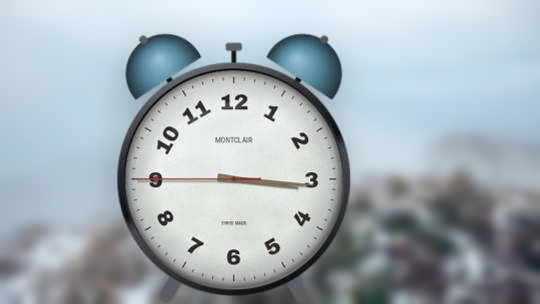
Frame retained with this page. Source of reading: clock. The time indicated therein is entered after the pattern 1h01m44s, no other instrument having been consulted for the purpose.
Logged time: 3h15m45s
